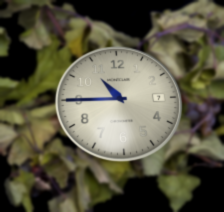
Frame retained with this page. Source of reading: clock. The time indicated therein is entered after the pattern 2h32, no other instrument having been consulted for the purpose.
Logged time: 10h45
